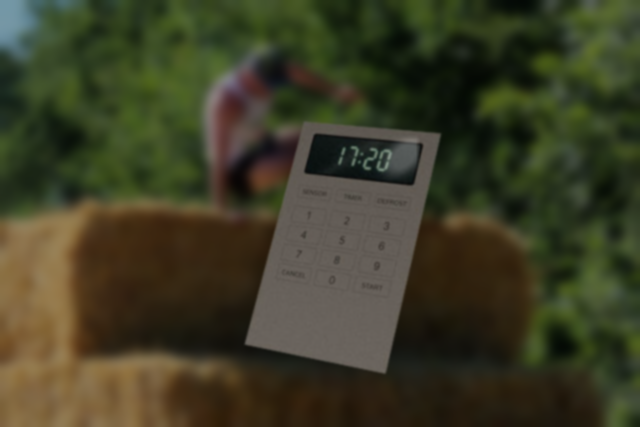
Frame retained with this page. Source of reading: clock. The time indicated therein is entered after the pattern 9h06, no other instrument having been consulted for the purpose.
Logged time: 17h20
